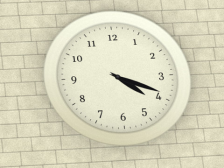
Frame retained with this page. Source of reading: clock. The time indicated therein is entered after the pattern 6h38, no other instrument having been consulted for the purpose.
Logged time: 4h19
